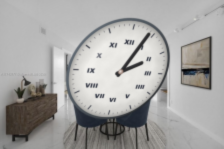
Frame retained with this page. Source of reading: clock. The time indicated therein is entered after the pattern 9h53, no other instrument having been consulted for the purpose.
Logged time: 2h04
